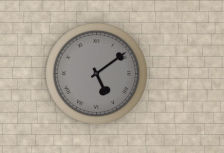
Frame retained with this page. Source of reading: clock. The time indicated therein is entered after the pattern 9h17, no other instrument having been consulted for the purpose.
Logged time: 5h09
